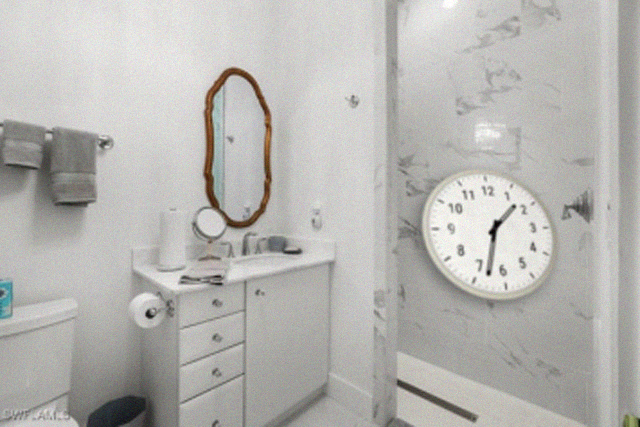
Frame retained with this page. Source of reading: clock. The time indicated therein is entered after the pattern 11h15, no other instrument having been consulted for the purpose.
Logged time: 1h33
